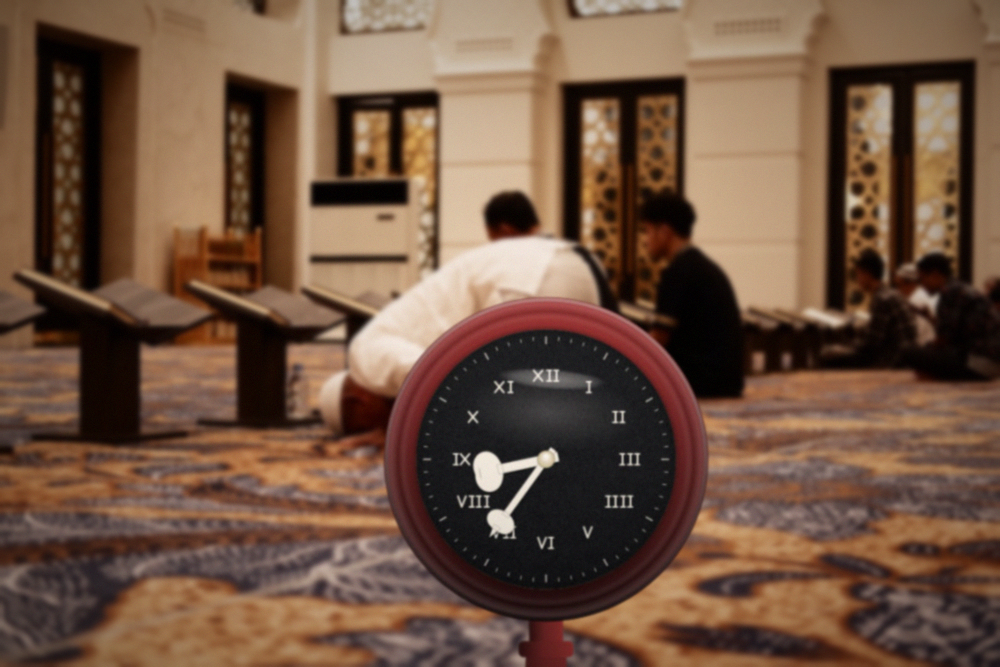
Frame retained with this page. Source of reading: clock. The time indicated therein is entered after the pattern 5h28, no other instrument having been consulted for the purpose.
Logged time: 8h36
